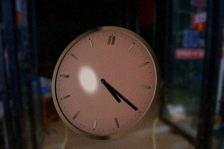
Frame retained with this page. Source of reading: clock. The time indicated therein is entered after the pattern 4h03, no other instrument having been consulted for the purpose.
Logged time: 4h20
